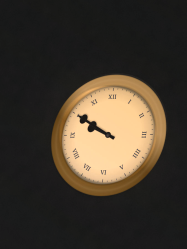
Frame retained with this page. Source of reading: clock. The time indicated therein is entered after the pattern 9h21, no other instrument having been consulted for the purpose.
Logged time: 9h50
